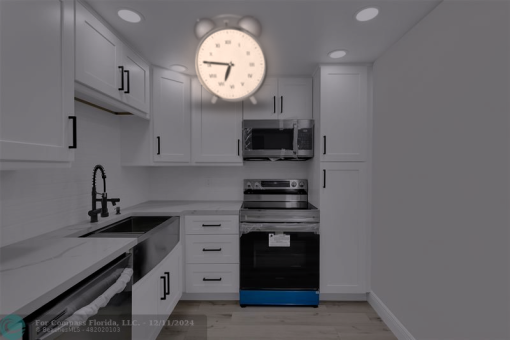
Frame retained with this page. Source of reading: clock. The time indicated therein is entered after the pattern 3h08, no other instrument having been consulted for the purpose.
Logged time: 6h46
